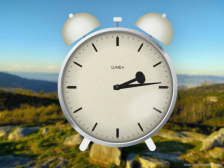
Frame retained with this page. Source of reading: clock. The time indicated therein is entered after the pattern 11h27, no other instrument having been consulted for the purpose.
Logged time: 2h14
